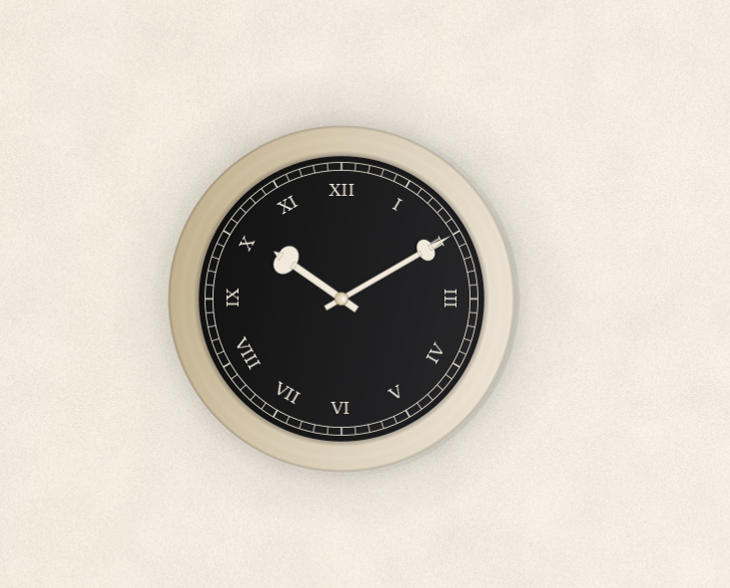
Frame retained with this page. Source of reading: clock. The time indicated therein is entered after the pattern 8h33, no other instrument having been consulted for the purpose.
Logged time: 10h10
